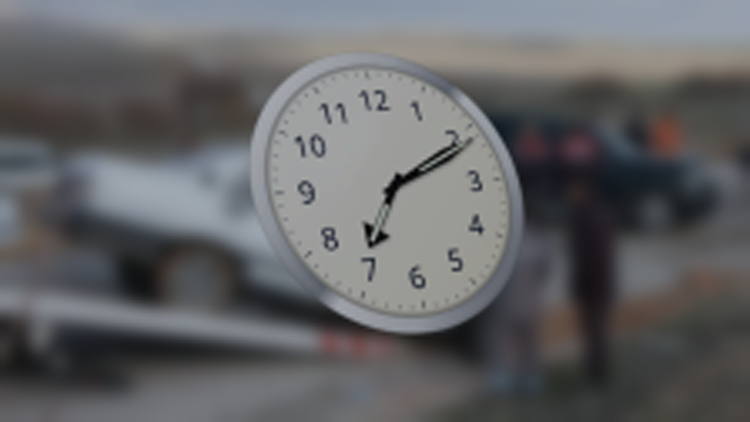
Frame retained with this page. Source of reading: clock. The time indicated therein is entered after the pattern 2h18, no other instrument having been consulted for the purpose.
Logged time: 7h11
